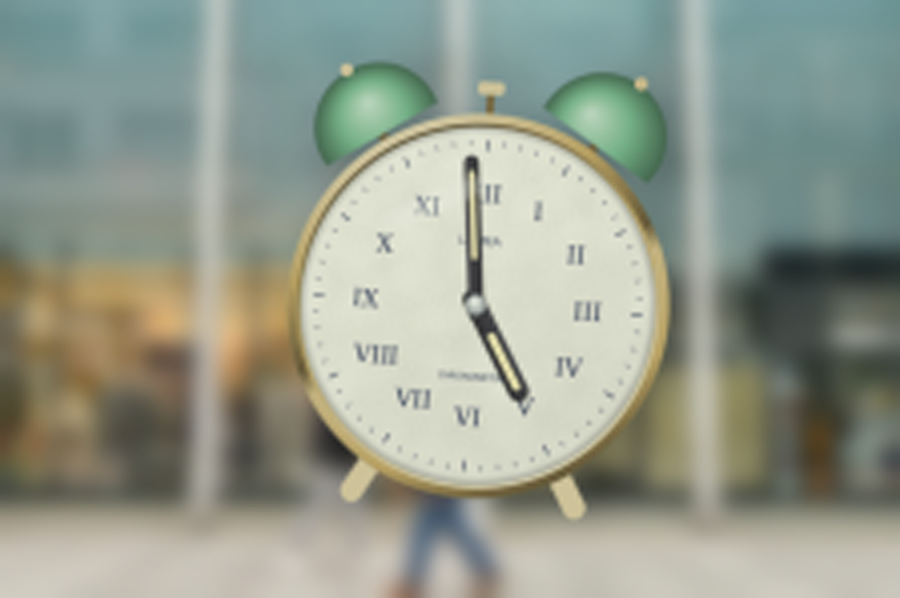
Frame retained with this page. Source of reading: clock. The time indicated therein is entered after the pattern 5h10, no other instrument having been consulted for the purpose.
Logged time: 4h59
